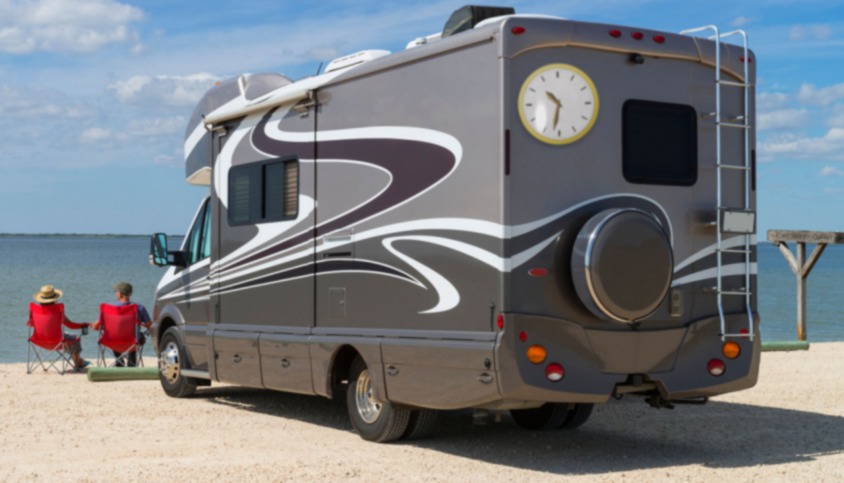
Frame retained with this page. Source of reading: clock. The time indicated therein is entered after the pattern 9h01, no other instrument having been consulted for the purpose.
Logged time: 10h32
